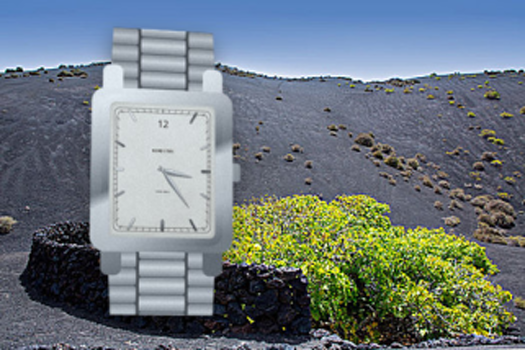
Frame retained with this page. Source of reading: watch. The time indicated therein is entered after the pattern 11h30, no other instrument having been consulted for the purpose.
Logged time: 3h24
